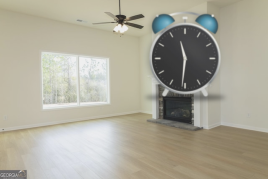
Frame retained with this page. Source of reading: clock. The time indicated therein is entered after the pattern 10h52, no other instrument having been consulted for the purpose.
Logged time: 11h31
